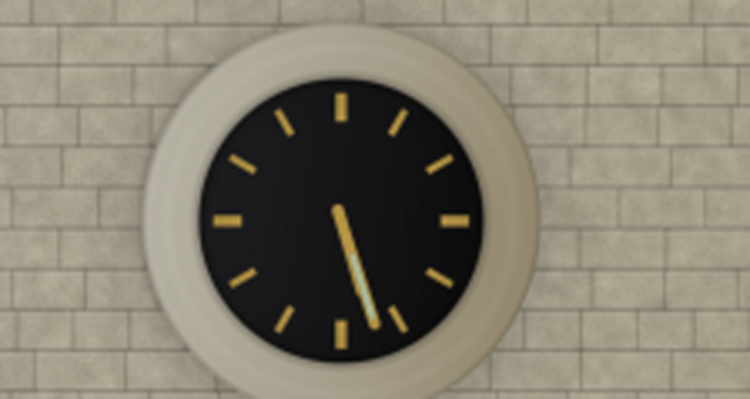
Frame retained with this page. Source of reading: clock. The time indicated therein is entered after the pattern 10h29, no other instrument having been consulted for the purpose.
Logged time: 5h27
